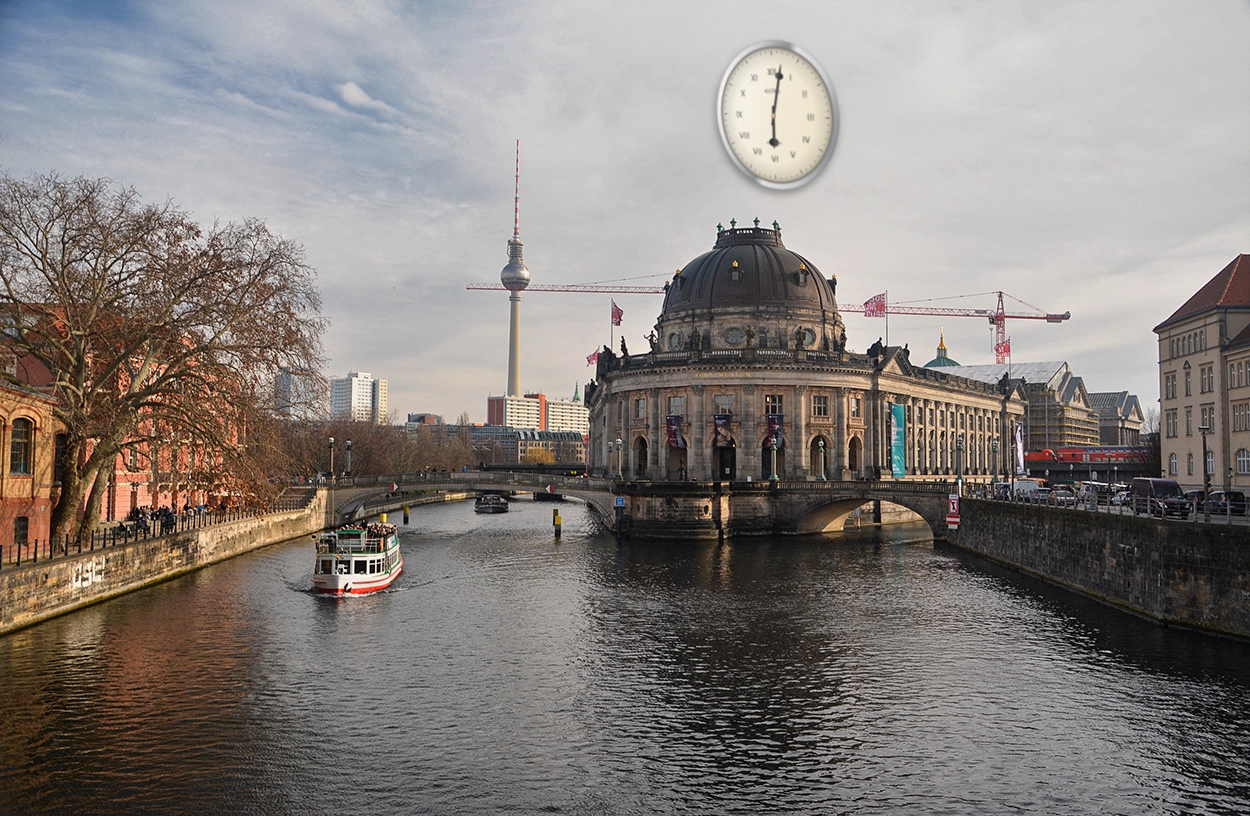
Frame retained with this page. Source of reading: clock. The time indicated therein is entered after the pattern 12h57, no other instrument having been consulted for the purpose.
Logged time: 6h02
